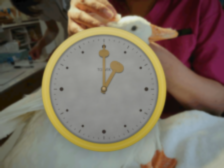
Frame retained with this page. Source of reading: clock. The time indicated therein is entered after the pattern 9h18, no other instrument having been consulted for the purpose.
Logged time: 1h00
